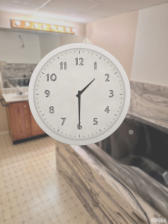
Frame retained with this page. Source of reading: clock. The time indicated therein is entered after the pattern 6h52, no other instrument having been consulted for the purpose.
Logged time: 1h30
